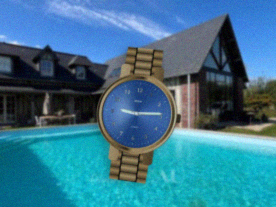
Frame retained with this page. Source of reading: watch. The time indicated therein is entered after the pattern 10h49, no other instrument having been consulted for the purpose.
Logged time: 9h14
